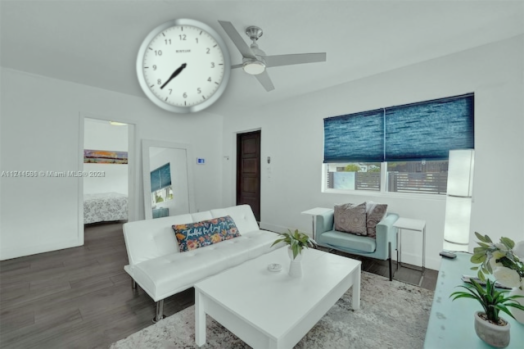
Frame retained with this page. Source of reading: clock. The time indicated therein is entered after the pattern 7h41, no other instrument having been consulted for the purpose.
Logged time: 7h38
